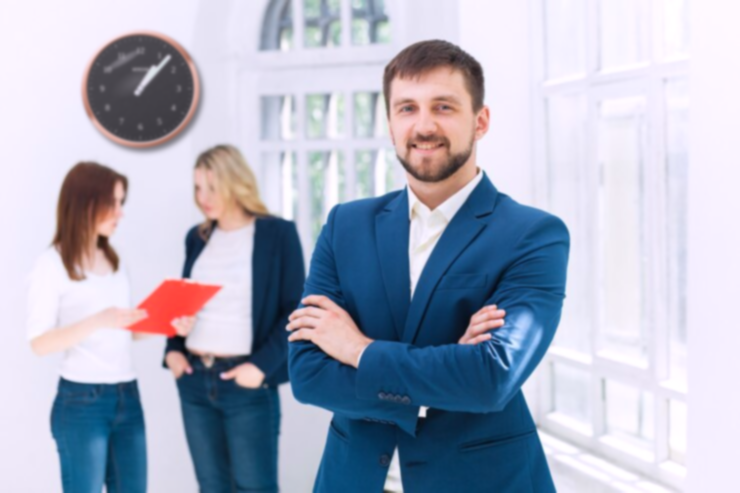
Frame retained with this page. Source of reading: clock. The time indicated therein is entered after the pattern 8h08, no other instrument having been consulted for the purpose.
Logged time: 1h07
